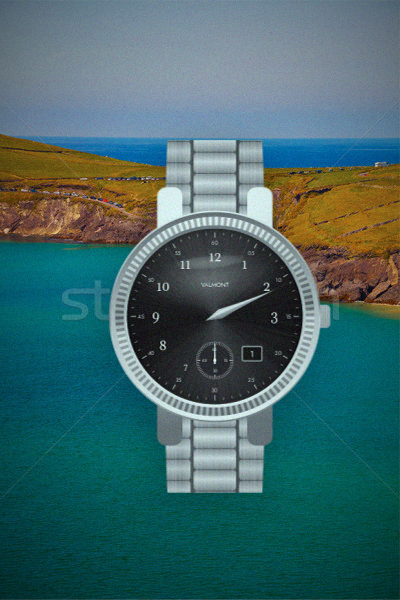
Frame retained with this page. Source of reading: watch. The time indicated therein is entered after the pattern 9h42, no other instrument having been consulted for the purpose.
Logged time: 2h11
